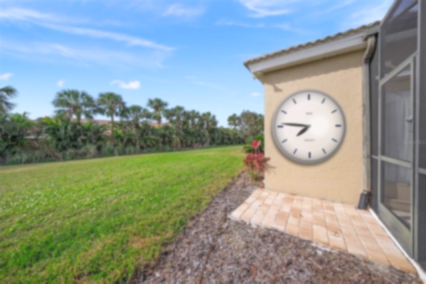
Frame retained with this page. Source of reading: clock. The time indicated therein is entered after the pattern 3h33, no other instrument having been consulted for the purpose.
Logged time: 7h46
